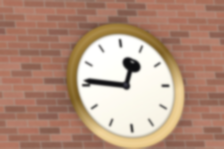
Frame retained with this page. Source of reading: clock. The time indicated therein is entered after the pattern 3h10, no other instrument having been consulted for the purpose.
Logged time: 12h46
